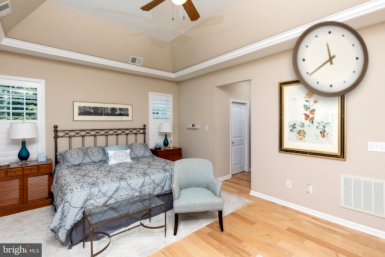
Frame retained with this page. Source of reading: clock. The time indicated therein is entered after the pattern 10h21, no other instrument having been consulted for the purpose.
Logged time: 11h39
